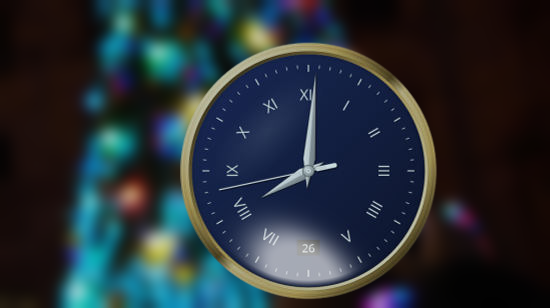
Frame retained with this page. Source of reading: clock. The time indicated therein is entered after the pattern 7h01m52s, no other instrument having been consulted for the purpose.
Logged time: 8h00m43s
